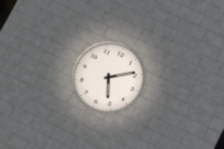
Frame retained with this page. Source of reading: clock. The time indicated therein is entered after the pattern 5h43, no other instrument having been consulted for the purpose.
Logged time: 5h09
